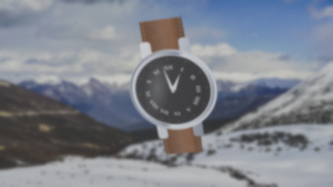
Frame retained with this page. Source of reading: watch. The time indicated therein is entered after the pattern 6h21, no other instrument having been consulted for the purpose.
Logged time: 12h58
